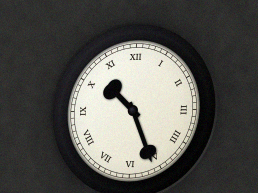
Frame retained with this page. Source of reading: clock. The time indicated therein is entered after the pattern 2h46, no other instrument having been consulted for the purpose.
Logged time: 10h26
